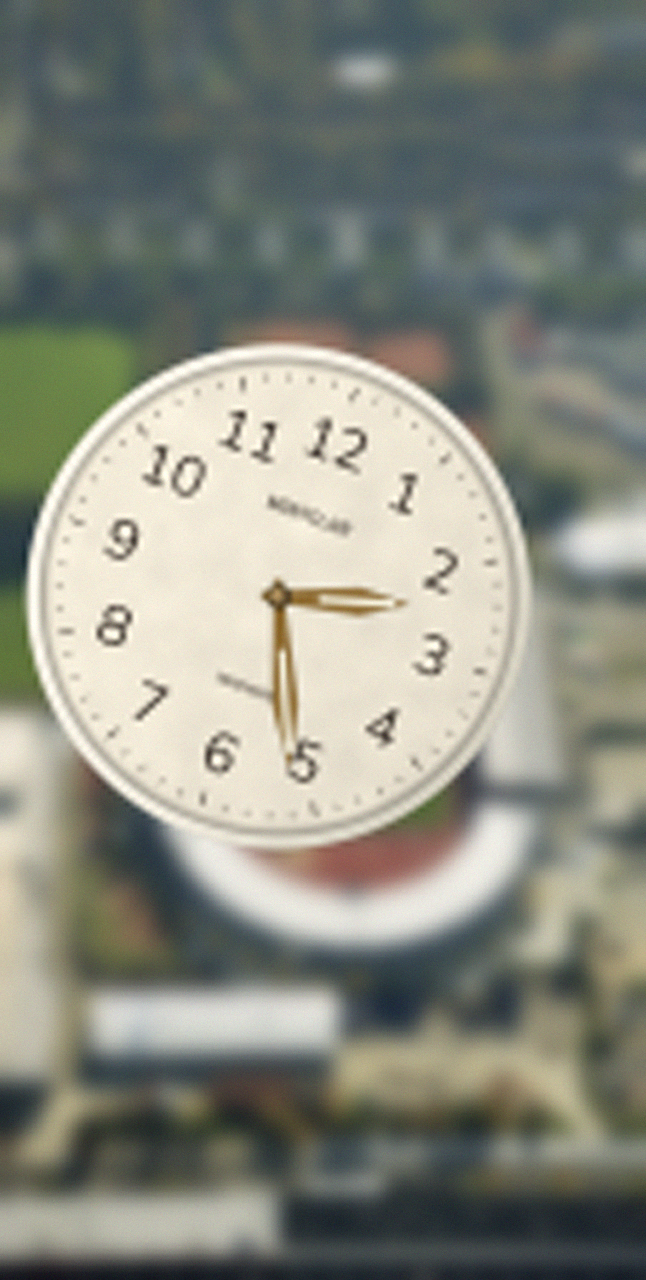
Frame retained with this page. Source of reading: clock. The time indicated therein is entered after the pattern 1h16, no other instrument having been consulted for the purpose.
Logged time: 2h26
